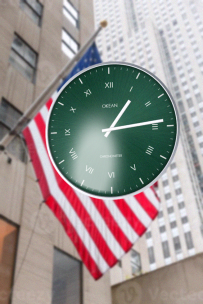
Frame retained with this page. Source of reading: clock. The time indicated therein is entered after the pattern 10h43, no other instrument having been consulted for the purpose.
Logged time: 1h14
